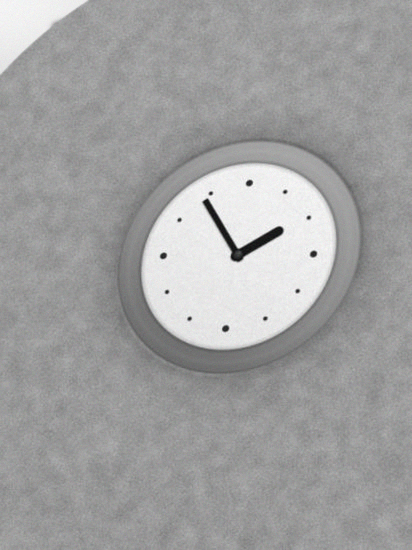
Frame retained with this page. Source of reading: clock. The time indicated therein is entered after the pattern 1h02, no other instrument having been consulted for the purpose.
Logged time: 1h54
